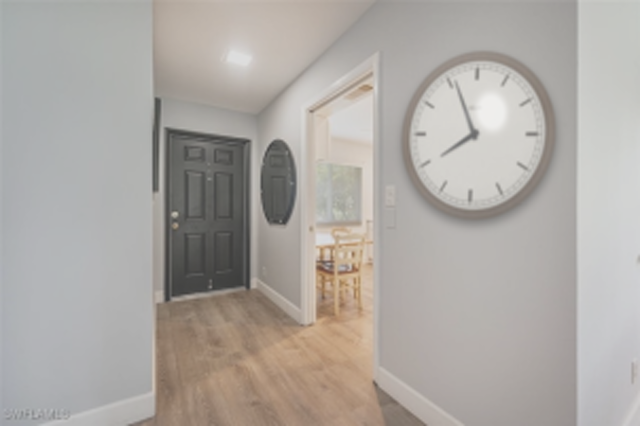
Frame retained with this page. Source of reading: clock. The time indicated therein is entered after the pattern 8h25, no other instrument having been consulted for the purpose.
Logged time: 7h56
